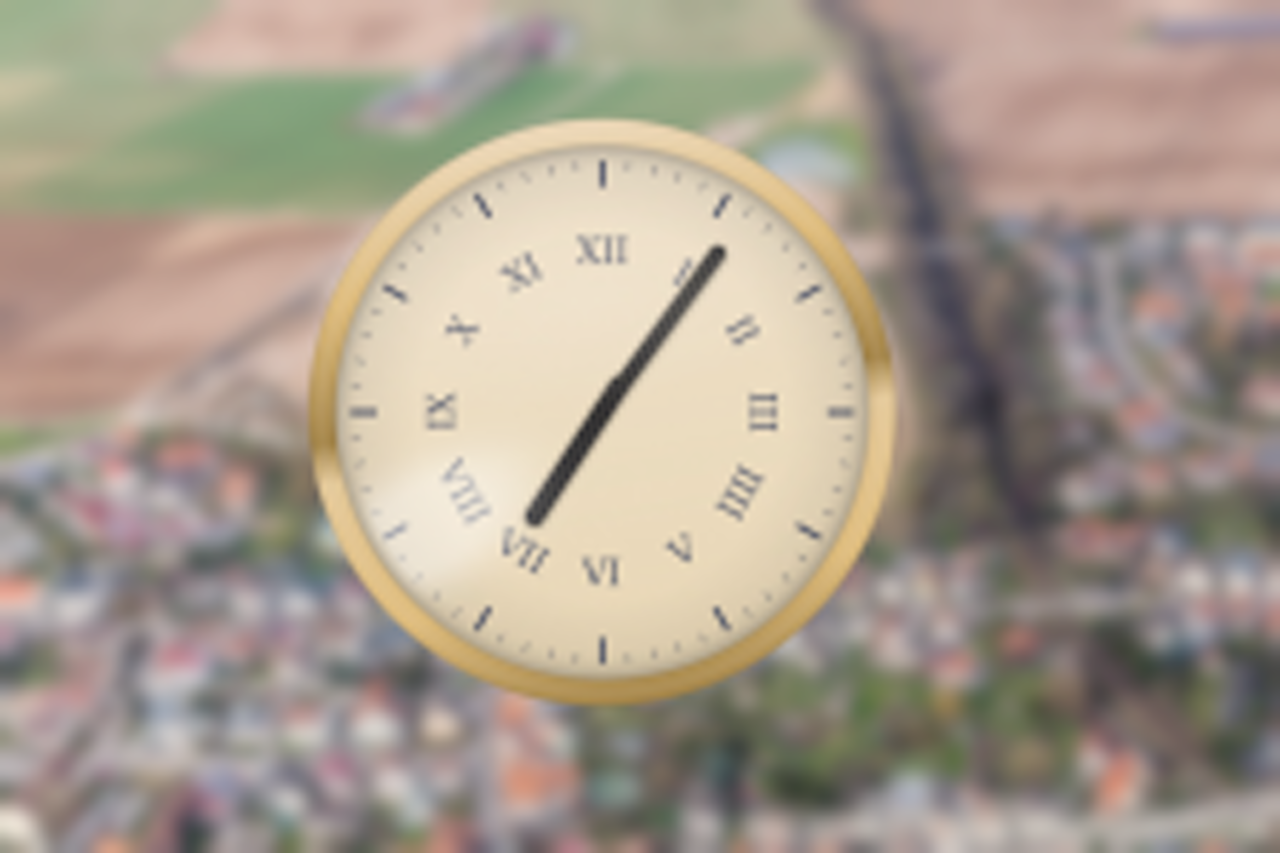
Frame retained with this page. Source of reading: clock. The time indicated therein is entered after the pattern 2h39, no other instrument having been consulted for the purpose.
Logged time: 7h06
